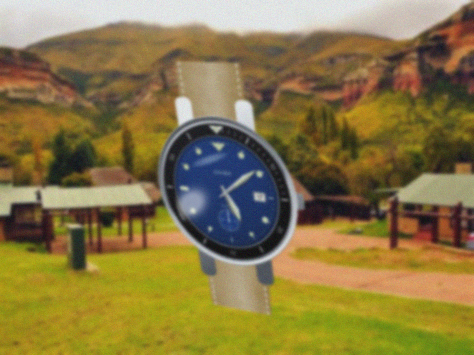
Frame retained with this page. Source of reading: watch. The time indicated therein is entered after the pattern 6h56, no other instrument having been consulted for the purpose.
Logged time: 5h09
